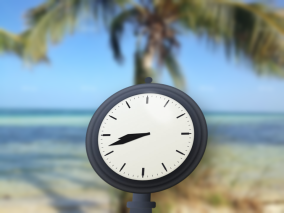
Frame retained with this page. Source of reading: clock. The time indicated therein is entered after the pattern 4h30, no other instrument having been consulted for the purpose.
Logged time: 8h42
